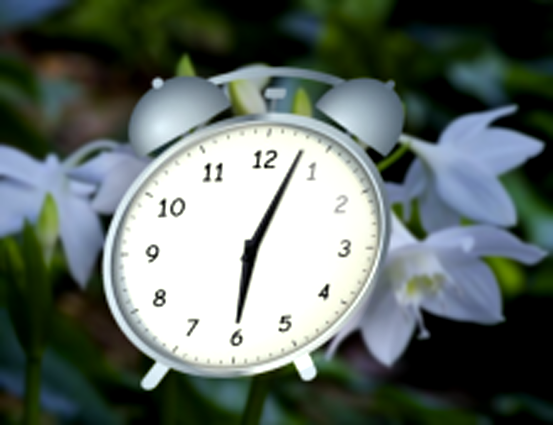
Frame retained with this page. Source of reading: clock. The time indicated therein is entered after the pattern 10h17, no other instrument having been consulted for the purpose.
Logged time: 6h03
